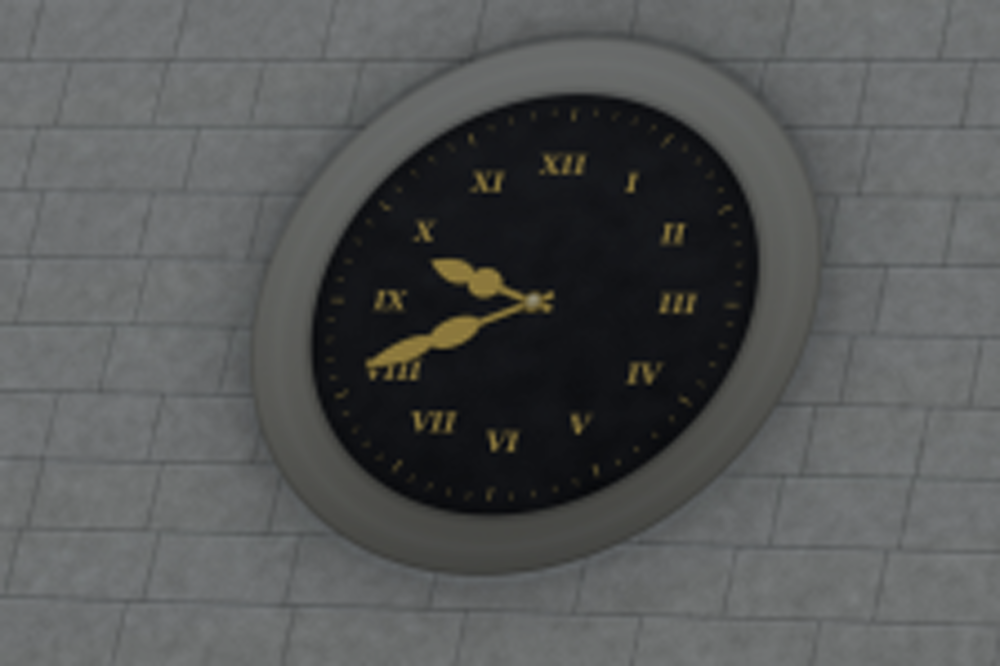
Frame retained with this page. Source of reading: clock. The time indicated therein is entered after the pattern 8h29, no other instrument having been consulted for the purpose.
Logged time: 9h41
